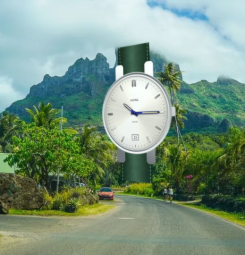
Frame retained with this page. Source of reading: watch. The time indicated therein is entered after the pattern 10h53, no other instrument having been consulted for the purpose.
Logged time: 10h15
